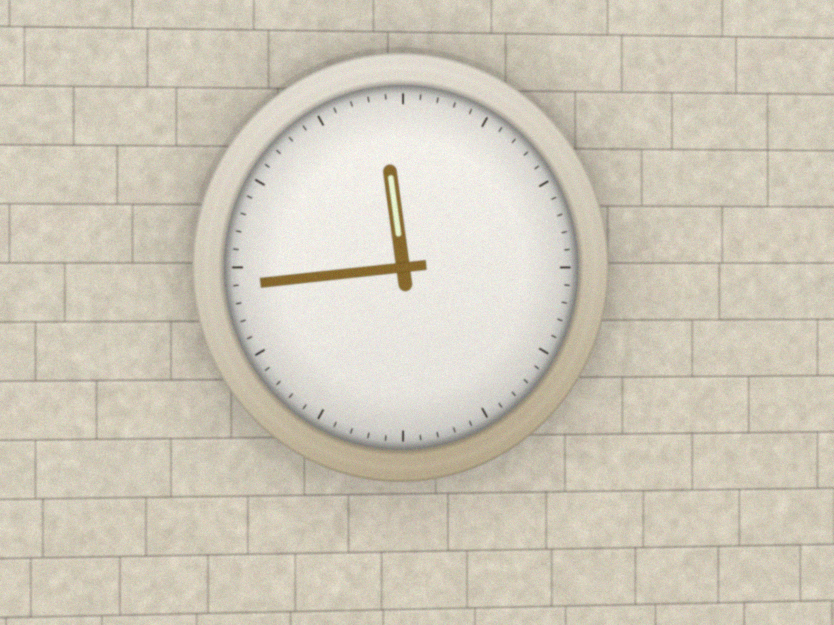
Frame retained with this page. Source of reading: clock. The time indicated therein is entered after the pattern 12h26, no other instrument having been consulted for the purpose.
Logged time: 11h44
